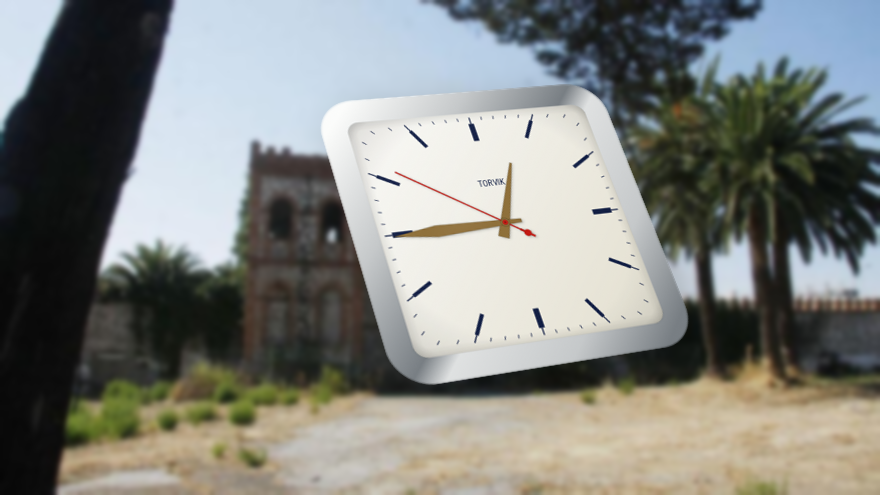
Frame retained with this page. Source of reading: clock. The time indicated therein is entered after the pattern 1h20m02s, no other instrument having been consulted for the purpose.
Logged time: 12h44m51s
